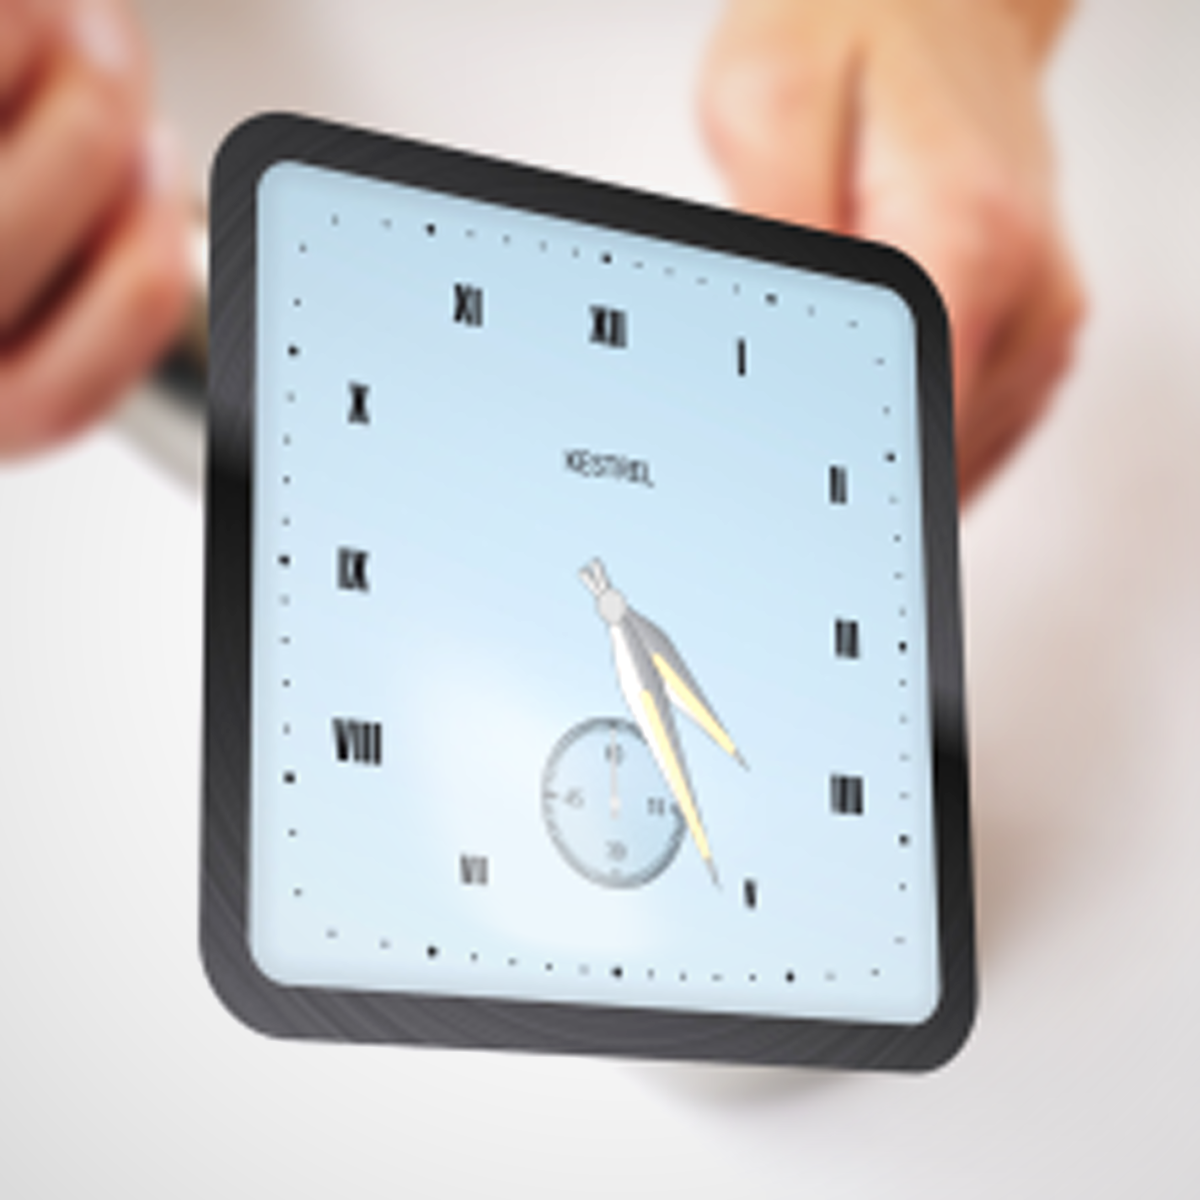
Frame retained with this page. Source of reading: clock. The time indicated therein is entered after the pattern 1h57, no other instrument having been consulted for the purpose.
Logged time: 4h26
